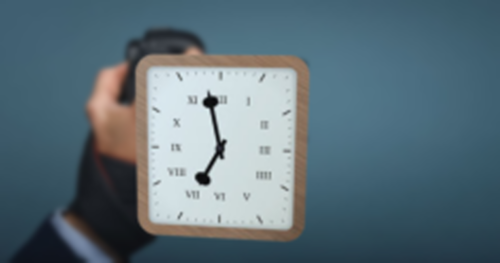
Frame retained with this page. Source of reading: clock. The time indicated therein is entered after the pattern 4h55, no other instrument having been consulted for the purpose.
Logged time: 6h58
